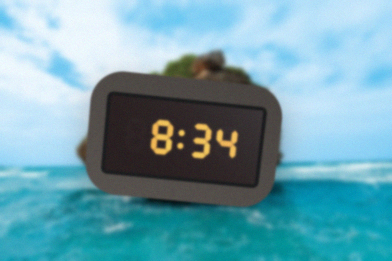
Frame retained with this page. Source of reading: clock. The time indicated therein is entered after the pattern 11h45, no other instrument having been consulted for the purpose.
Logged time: 8h34
